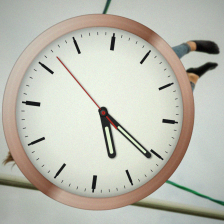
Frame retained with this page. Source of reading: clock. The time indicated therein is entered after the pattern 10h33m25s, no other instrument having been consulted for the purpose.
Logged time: 5h20m52s
